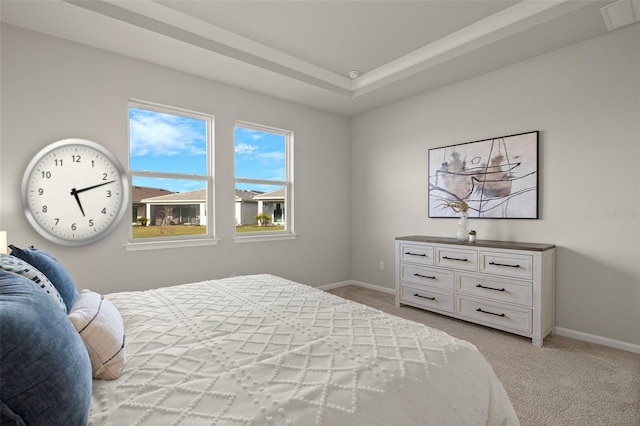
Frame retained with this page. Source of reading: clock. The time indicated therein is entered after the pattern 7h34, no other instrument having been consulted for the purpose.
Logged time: 5h12
